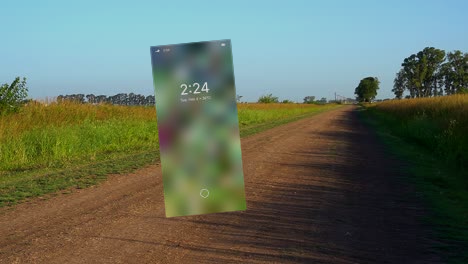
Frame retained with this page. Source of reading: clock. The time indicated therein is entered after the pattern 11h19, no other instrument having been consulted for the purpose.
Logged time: 2h24
